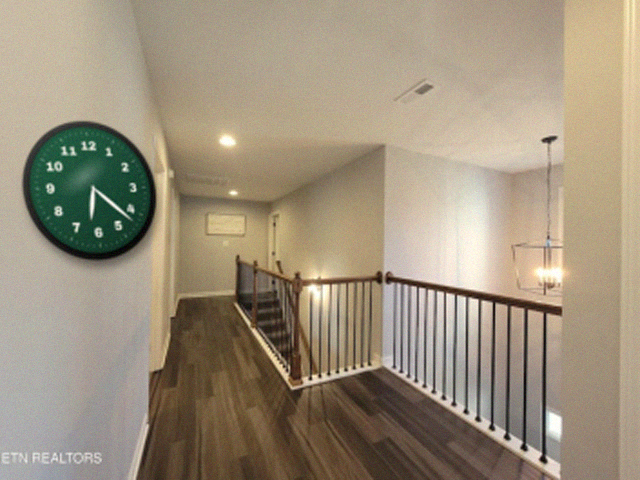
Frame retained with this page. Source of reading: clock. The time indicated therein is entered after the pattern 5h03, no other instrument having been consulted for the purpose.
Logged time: 6h22
